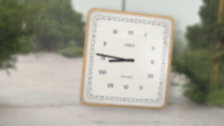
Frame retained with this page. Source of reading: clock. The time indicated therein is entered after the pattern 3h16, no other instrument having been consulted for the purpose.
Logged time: 8h46
